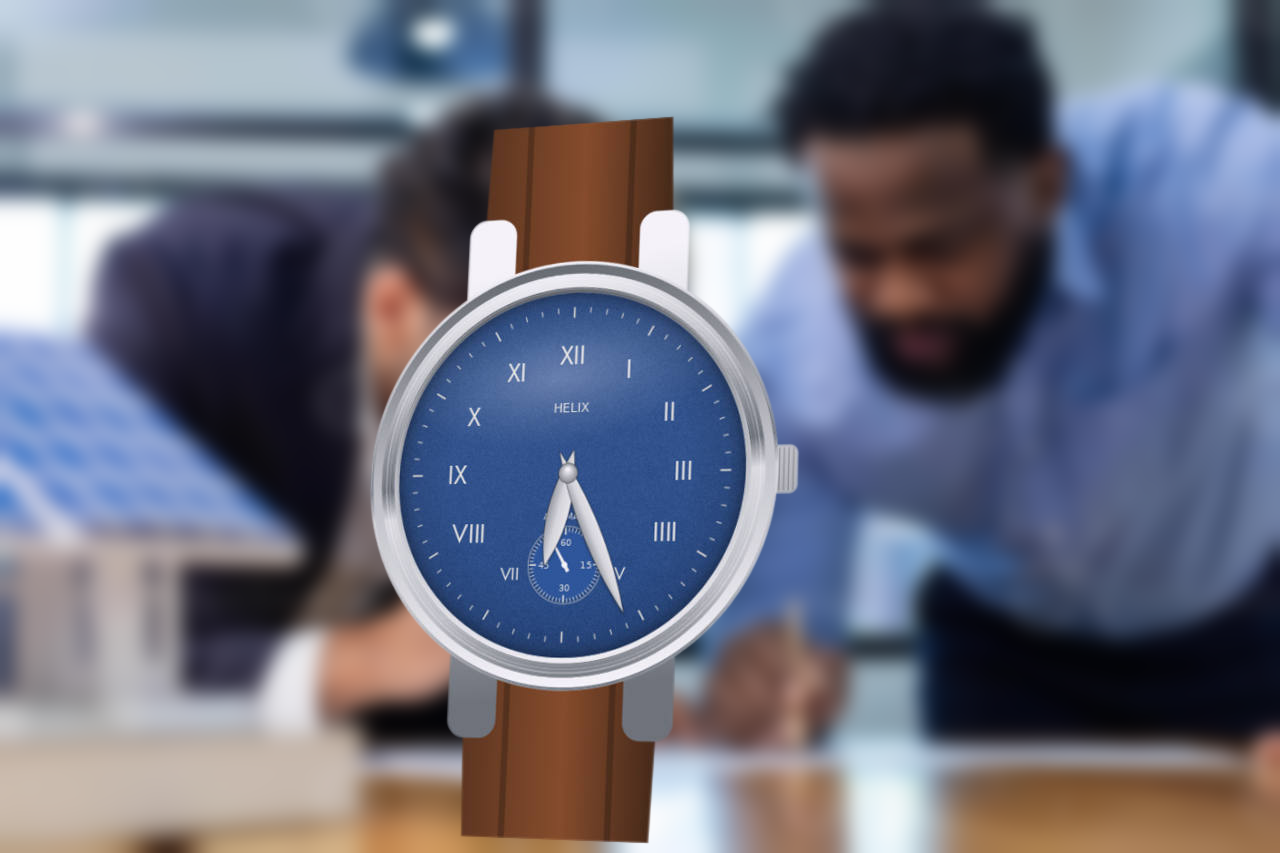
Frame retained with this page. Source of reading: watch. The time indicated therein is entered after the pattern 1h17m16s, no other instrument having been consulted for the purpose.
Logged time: 6h25m55s
